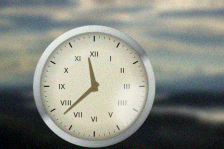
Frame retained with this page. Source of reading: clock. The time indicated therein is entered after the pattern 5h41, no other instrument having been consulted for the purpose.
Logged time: 11h38
